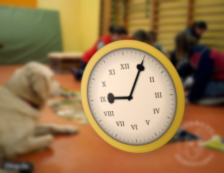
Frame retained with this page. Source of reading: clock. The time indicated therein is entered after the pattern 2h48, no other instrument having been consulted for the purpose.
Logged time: 9h05
